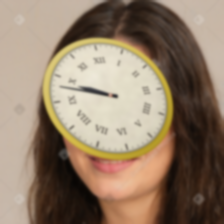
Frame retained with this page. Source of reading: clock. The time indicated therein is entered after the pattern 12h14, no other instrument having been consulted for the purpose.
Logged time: 9h48
